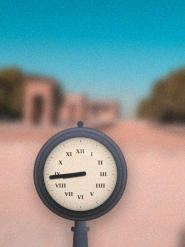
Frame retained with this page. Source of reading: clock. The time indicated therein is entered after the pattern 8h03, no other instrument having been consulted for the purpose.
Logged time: 8h44
